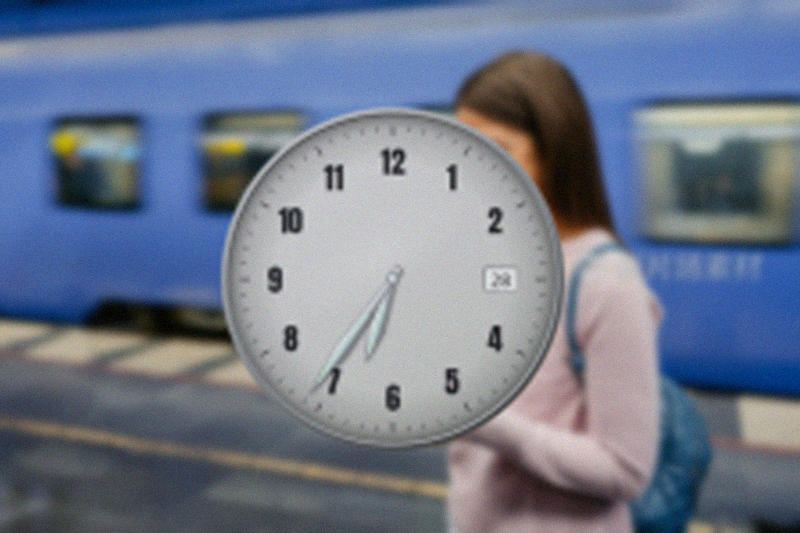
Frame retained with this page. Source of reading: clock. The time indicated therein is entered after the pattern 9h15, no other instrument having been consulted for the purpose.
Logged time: 6h36
